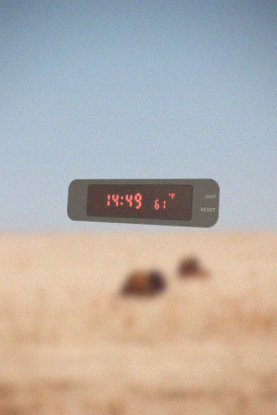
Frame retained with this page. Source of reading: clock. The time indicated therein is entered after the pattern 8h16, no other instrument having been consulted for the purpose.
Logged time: 14h49
